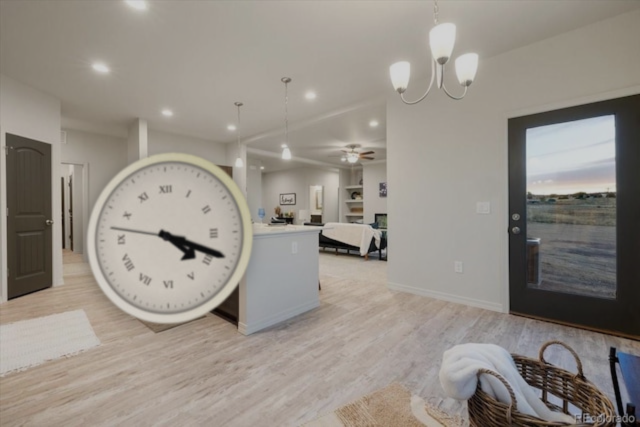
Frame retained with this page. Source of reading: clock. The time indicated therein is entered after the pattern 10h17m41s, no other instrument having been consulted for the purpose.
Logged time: 4h18m47s
